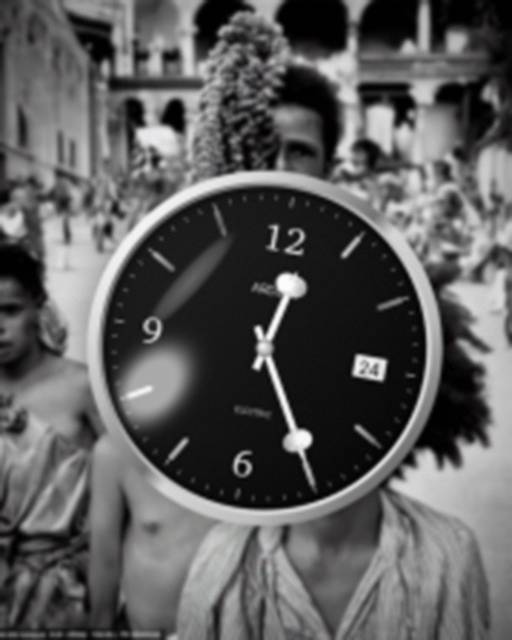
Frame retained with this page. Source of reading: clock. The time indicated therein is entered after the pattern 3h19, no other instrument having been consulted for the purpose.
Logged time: 12h25
